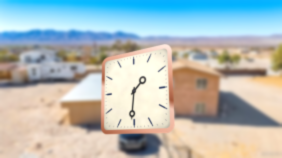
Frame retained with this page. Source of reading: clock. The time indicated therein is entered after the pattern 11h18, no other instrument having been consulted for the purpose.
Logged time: 1h31
